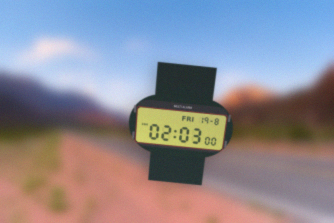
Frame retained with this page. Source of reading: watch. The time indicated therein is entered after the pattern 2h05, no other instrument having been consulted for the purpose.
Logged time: 2h03
